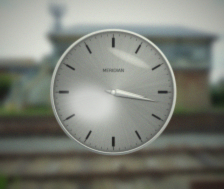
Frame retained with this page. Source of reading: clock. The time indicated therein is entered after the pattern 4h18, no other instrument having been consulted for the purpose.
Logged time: 3h17
